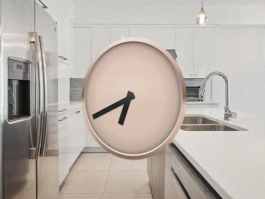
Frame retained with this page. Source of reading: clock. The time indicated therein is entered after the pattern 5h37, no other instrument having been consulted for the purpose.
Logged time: 6h41
